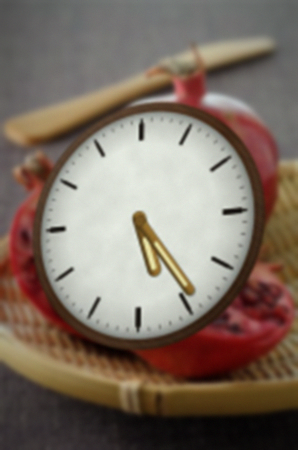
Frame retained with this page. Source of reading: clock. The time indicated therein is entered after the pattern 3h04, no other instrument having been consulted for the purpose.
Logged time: 5h24
